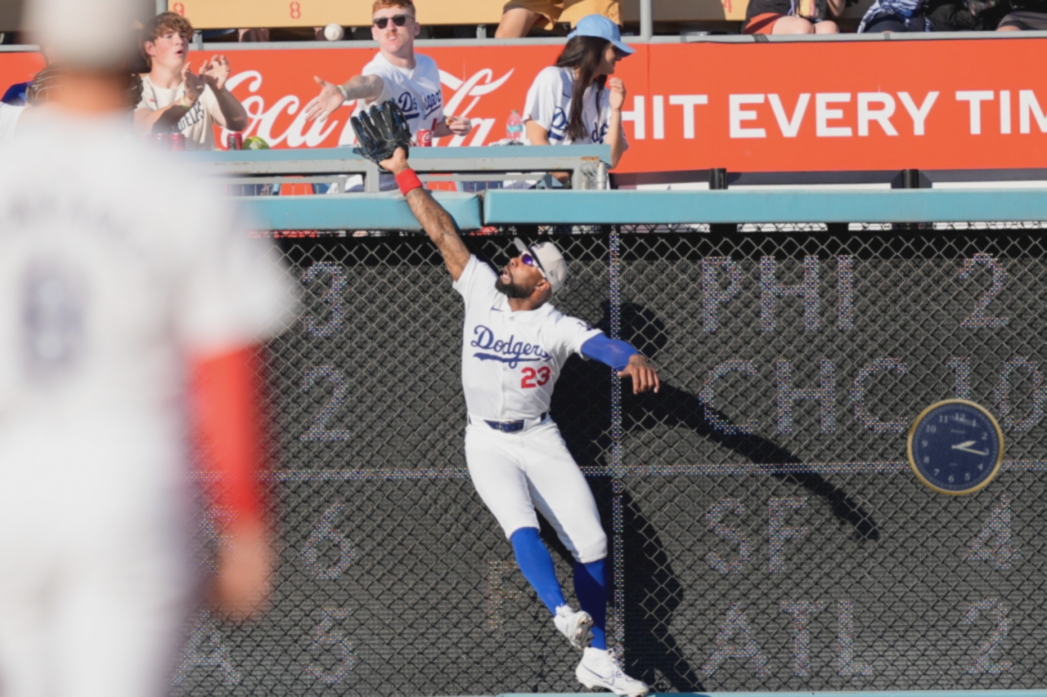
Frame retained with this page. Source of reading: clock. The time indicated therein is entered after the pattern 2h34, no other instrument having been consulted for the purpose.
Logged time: 2h16
